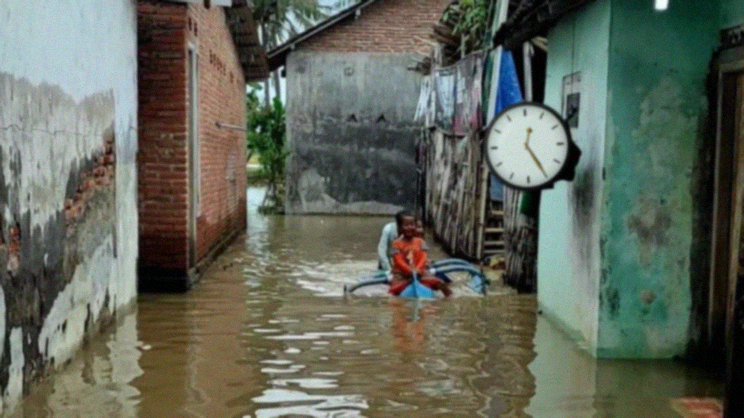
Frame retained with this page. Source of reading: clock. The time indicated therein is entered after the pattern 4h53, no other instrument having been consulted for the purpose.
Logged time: 12h25
